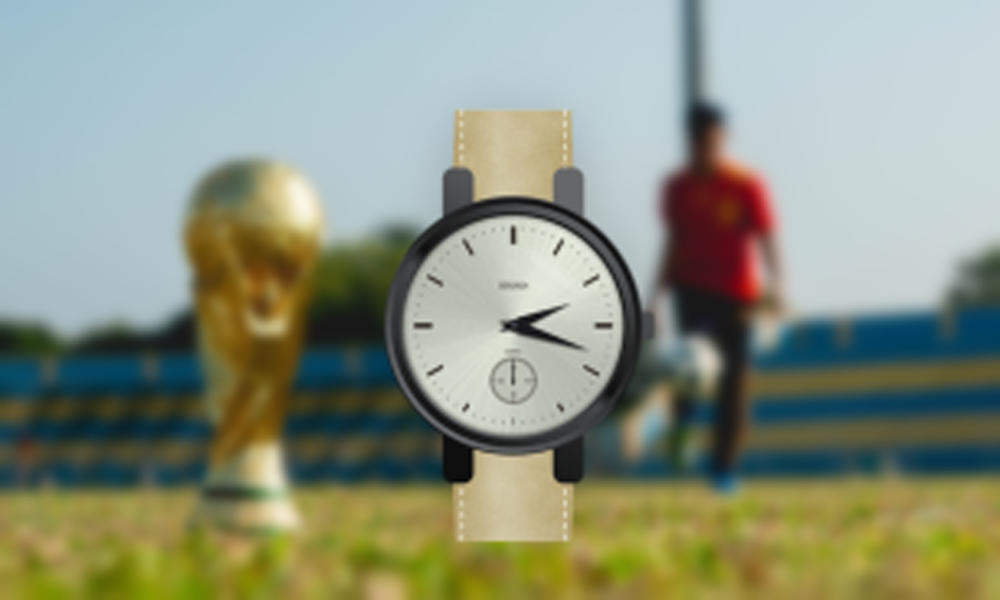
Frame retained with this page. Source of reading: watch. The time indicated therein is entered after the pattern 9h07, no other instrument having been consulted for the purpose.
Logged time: 2h18
